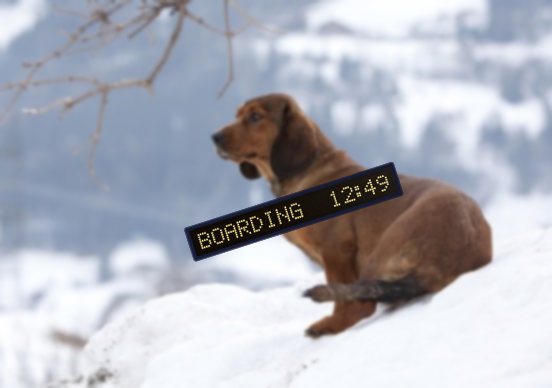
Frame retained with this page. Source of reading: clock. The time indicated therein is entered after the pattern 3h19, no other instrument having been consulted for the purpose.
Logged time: 12h49
